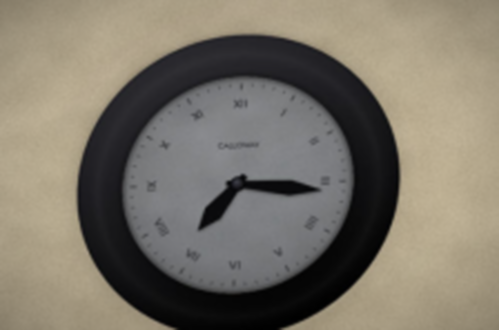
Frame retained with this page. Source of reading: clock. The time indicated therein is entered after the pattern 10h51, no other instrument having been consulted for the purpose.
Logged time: 7h16
